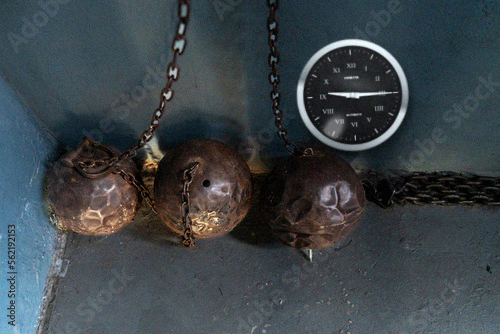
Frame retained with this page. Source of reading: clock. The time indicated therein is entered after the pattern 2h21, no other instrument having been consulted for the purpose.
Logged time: 9h15
